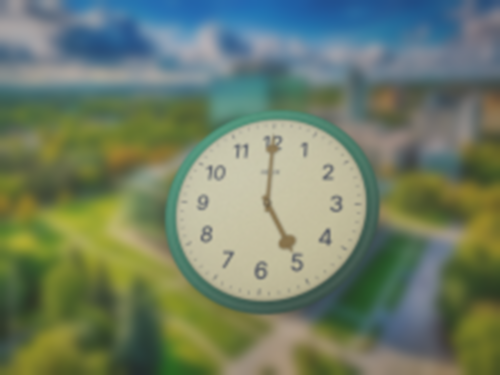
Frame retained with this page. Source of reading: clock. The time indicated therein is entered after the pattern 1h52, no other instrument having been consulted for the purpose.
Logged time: 5h00
